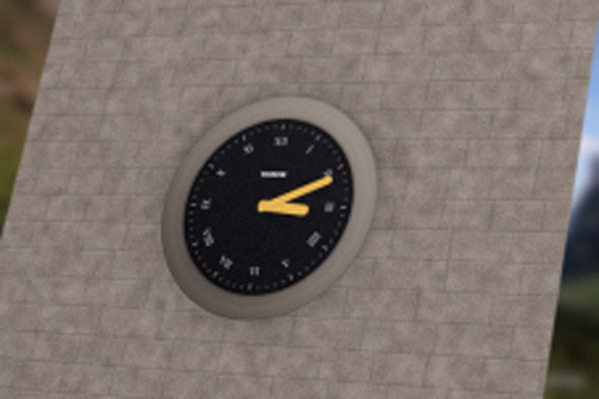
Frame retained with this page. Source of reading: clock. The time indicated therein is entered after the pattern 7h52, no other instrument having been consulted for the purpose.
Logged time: 3h11
